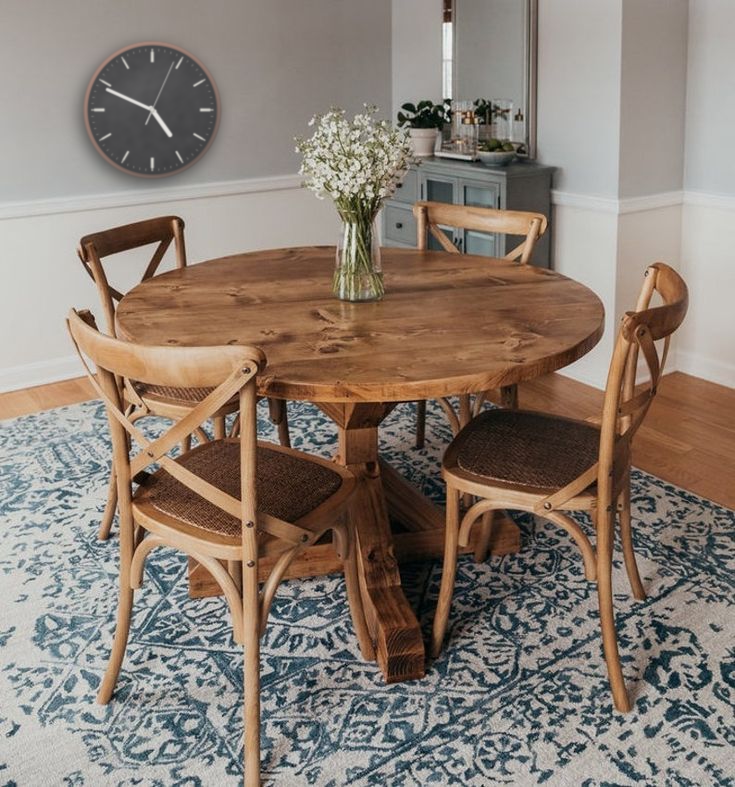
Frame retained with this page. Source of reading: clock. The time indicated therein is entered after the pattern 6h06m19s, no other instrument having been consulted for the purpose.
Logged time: 4h49m04s
